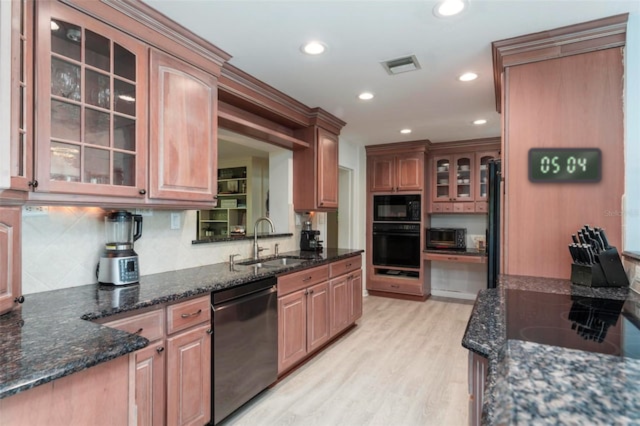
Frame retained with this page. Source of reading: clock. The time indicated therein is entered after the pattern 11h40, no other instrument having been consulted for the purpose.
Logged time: 5h04
